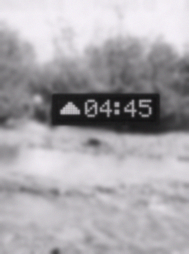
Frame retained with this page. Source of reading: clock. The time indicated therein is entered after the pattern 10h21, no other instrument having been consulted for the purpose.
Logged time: 4h45
